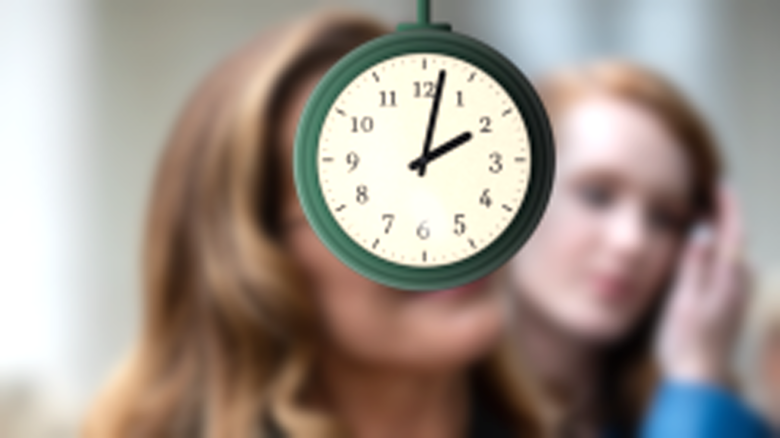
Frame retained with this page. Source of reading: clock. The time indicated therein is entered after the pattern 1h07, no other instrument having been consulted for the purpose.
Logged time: 2h02
